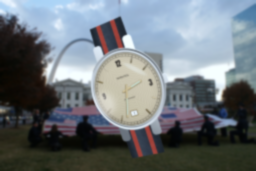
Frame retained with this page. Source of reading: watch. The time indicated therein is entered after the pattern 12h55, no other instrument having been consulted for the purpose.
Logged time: 2h33
